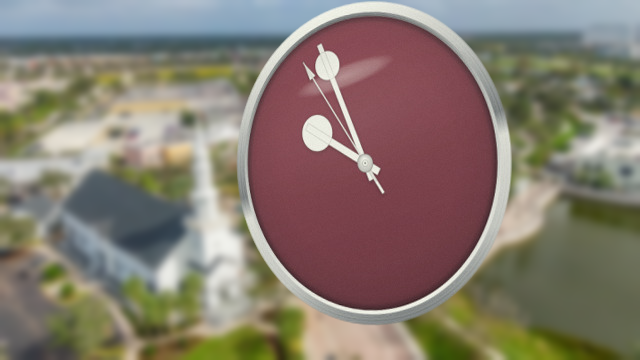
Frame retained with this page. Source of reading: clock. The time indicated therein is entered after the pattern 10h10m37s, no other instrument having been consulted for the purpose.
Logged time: 9h55m54s
